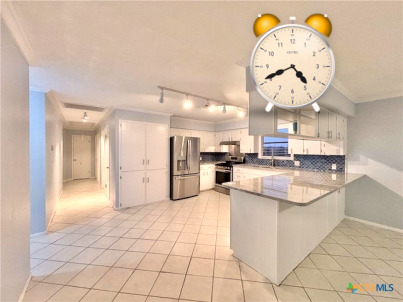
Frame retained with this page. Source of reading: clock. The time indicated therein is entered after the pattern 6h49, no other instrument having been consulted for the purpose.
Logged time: 4h41
